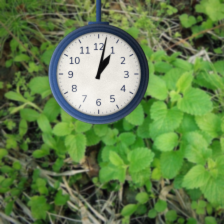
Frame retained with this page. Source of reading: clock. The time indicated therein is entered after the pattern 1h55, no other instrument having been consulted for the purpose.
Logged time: 1h02
